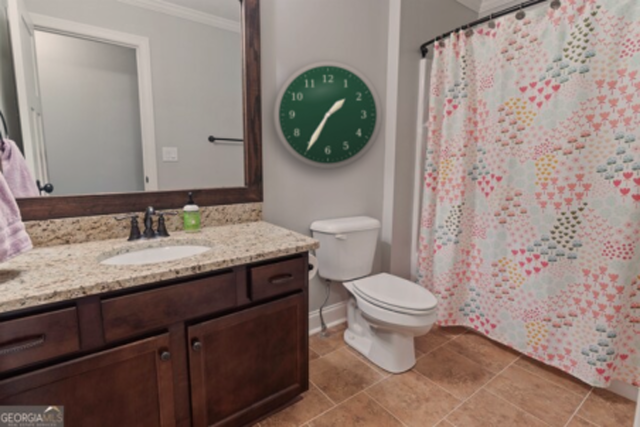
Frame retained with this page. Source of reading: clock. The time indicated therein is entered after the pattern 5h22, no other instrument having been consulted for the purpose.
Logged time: 1h35
